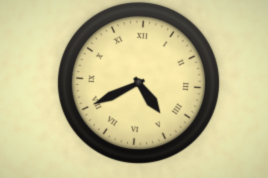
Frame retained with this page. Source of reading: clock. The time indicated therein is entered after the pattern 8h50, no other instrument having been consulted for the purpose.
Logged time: 4h40
